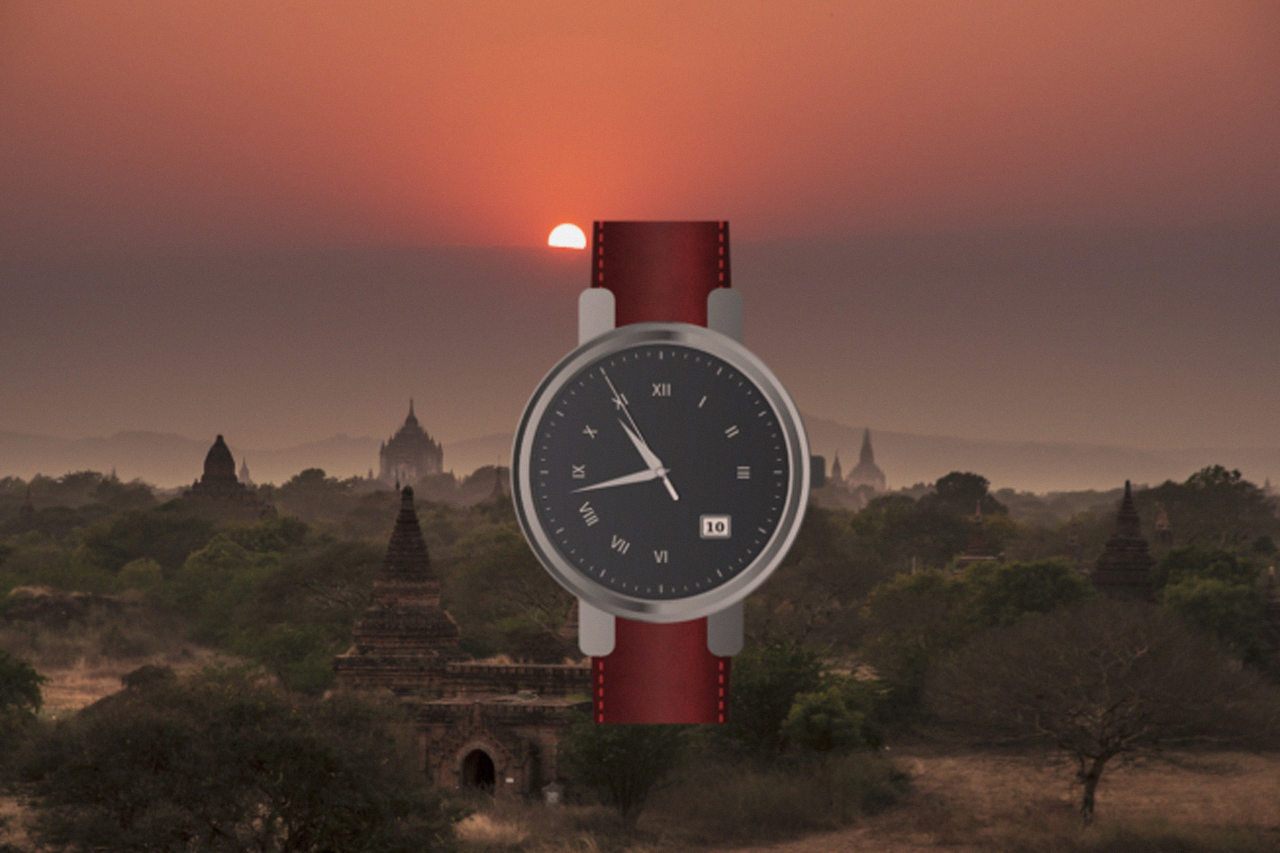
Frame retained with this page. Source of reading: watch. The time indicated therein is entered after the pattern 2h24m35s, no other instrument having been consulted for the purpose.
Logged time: 10h42m55s
